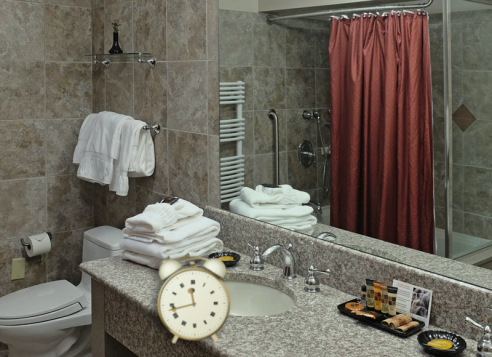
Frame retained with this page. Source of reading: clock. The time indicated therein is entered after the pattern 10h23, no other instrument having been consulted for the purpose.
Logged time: 11h43
